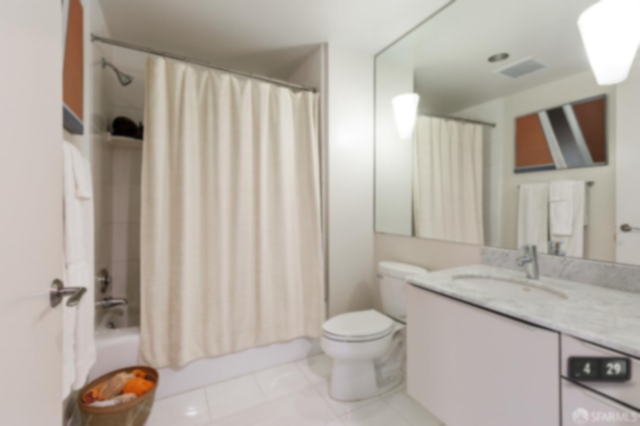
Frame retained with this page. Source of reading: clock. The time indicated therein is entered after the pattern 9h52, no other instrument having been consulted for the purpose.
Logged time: 4h29
